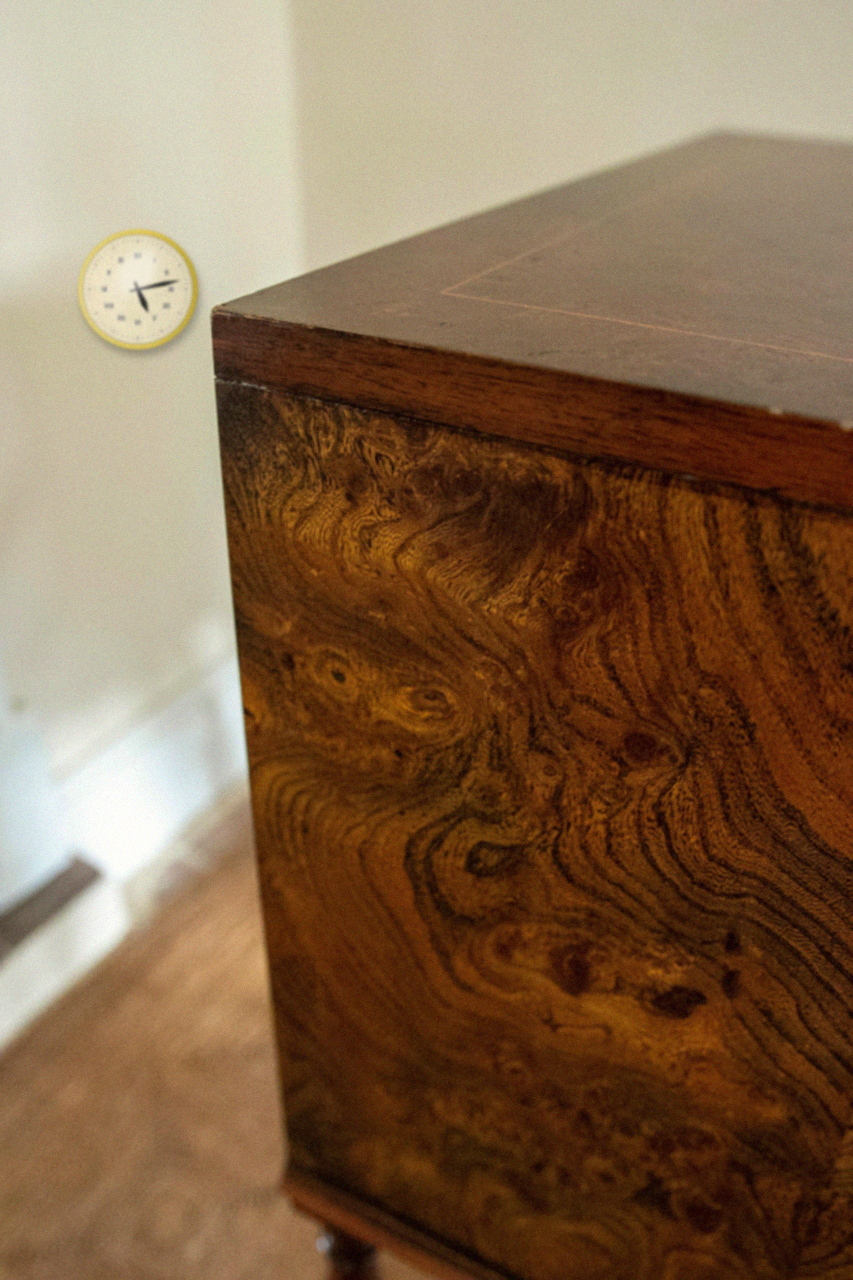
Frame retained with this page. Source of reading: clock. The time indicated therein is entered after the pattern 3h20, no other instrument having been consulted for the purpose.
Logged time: 5h13
